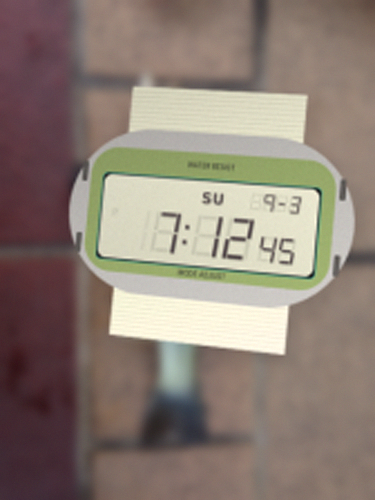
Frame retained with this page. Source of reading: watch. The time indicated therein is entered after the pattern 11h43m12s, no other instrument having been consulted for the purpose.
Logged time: 7h12m45s
